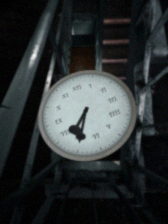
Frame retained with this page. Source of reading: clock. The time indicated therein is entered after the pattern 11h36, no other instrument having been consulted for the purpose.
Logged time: 7h35
